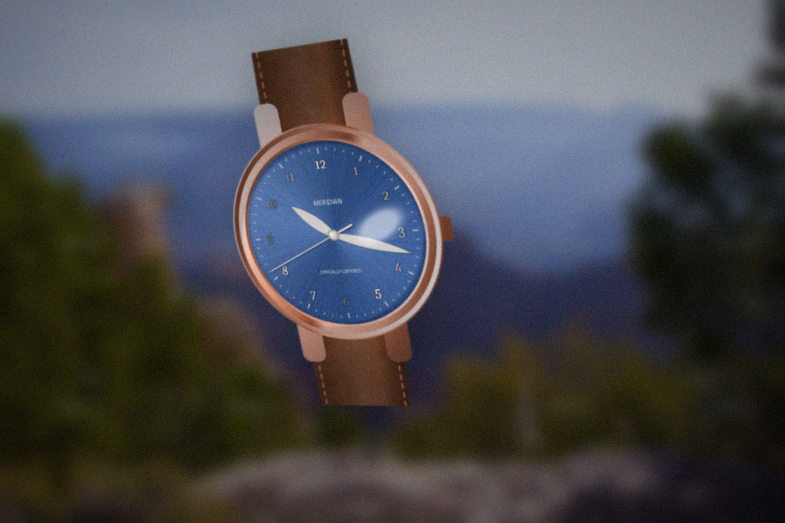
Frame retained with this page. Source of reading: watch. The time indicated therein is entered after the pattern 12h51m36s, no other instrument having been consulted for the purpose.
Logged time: 10h17m41s
